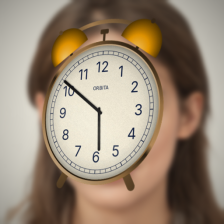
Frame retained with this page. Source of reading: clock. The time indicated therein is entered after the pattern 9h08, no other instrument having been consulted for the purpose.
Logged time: 5h51
